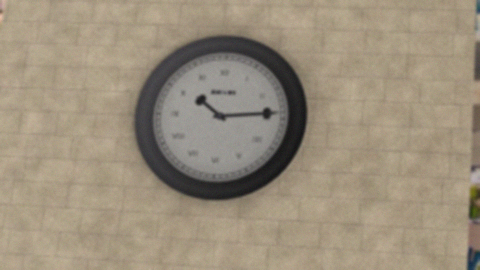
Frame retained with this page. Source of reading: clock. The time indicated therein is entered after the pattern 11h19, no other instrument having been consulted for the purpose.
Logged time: 10h14
